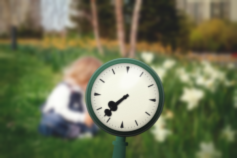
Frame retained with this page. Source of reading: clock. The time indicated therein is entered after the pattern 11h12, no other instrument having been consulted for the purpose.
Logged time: 7h37
